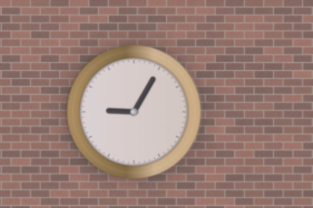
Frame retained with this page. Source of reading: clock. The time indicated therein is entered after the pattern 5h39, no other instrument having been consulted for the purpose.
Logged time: 9h05
